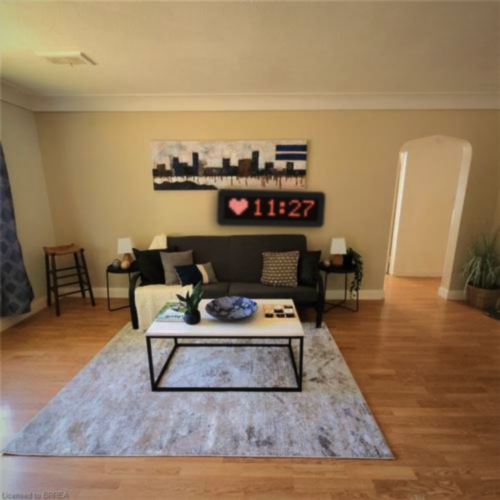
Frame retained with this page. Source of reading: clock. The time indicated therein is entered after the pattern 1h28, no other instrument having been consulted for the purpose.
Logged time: 11h27
